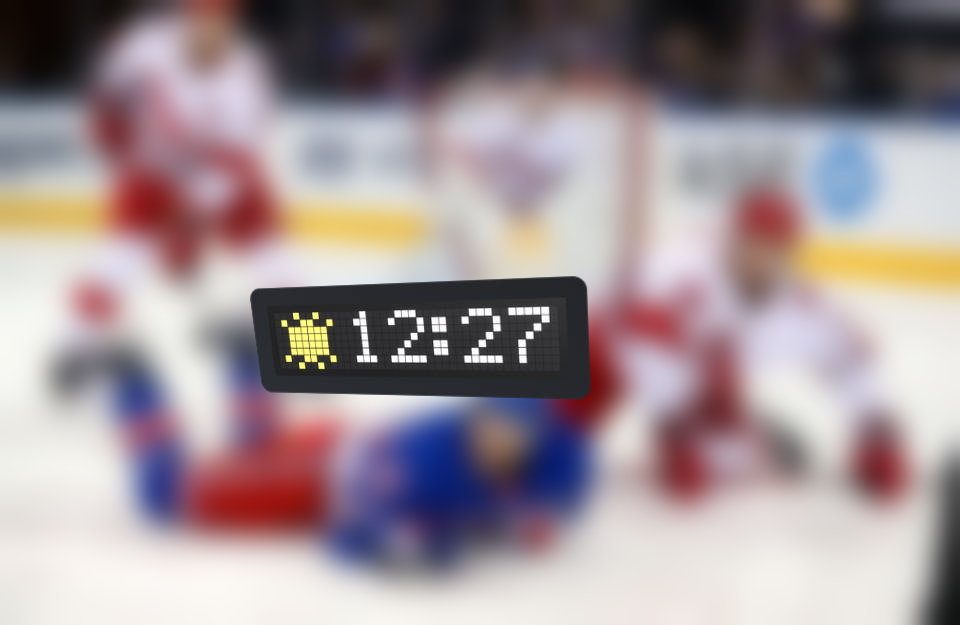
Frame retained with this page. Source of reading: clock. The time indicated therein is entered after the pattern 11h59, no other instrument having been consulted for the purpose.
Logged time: 12h27
